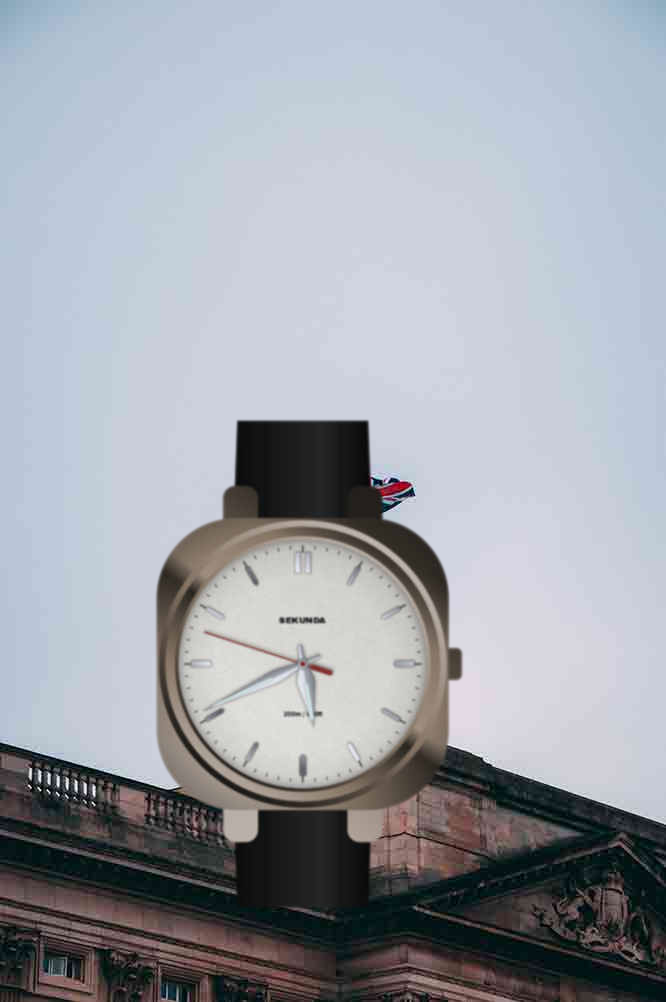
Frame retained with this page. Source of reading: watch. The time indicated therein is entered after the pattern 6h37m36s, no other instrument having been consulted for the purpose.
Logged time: 5h40m48s
